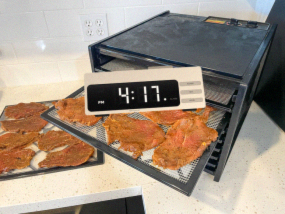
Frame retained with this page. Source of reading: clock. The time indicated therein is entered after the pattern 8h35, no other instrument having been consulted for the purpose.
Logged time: 4h17
